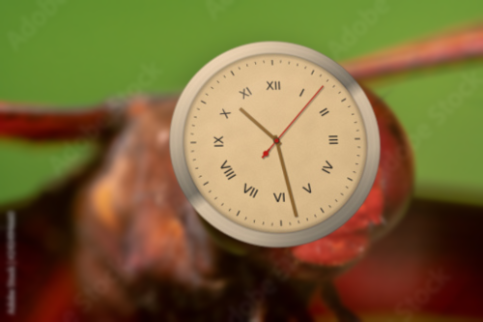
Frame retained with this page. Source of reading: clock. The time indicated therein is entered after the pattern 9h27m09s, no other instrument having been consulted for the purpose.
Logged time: 10h28m07s
